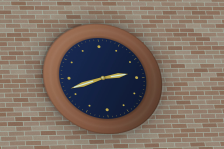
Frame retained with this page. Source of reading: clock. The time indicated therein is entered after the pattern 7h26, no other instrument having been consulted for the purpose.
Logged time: 2h42
